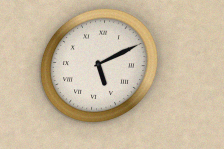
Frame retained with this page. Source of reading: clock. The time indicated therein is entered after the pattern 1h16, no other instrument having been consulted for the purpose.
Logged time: 5h10
